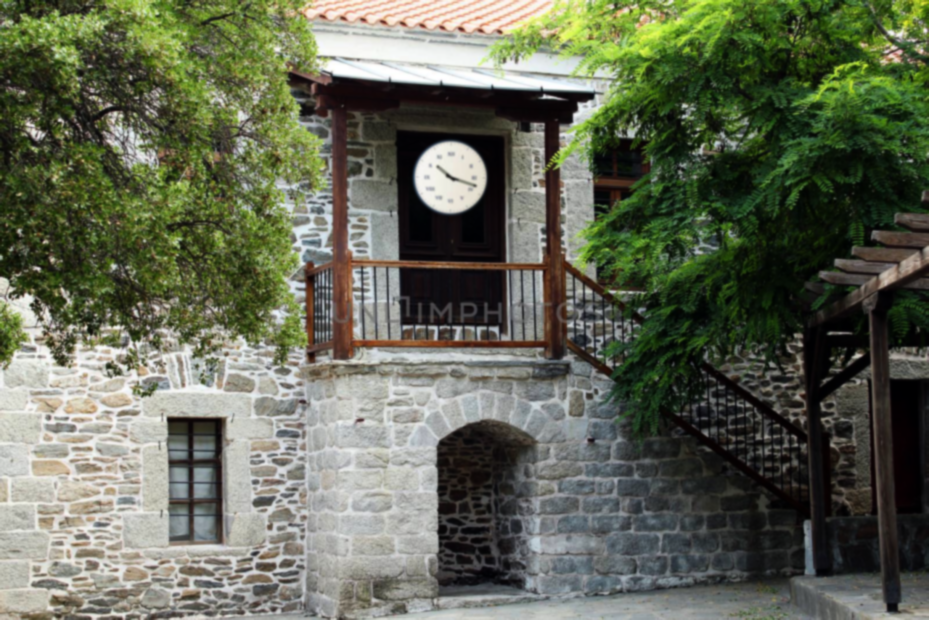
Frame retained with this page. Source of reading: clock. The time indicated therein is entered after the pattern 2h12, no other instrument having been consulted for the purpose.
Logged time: 10h18
